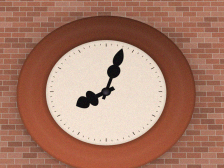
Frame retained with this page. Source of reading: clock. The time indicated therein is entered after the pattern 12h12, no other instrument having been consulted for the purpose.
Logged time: 8h03
